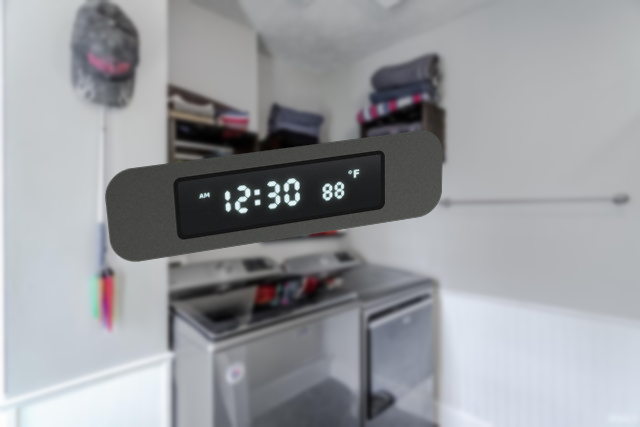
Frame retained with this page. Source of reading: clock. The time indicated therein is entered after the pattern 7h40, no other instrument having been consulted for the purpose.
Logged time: 12h30
